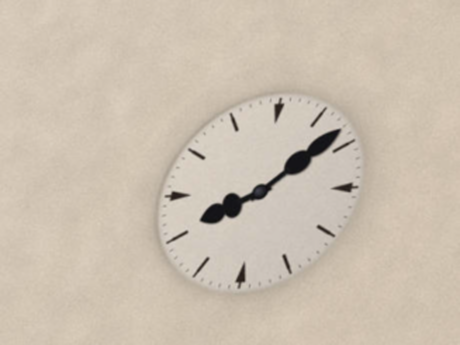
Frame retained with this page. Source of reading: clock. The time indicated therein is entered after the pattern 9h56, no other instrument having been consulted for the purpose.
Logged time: 8h08
